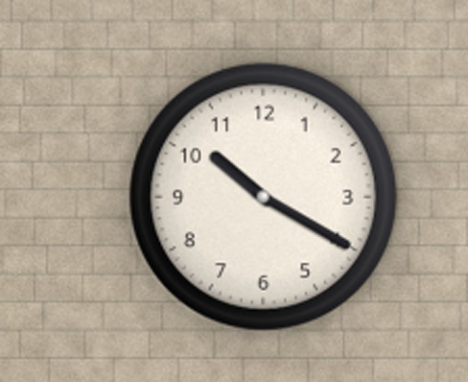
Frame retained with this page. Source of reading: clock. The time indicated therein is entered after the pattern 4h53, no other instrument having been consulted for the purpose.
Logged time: 10h20
